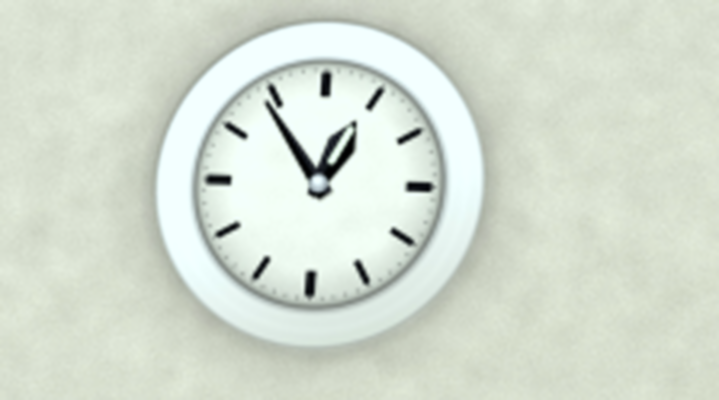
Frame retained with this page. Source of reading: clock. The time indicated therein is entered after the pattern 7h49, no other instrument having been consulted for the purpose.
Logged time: 12h54
